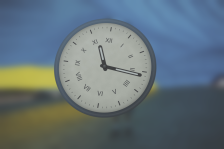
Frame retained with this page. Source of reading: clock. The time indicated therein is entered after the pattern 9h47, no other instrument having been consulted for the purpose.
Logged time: 11h16
